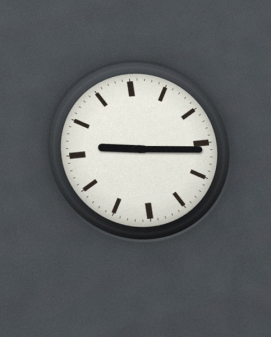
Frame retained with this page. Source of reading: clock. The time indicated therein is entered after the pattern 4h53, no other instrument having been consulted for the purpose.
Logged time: 9h16
